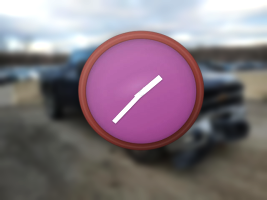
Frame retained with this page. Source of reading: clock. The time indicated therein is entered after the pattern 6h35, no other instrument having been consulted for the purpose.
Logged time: 1h37
